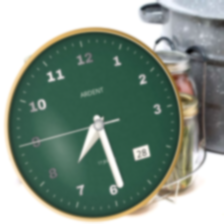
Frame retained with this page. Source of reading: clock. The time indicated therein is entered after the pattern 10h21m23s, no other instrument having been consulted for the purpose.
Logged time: 7h28m45s
